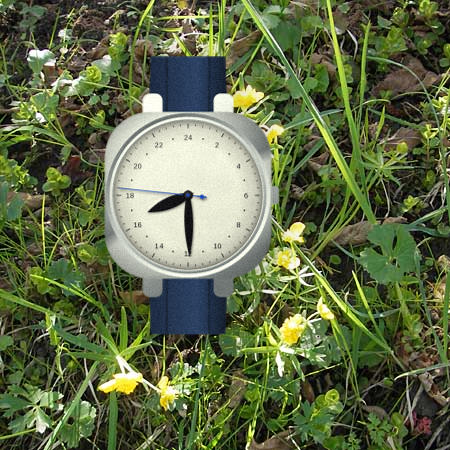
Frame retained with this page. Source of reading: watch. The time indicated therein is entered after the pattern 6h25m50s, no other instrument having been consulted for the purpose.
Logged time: 16h29m46s
